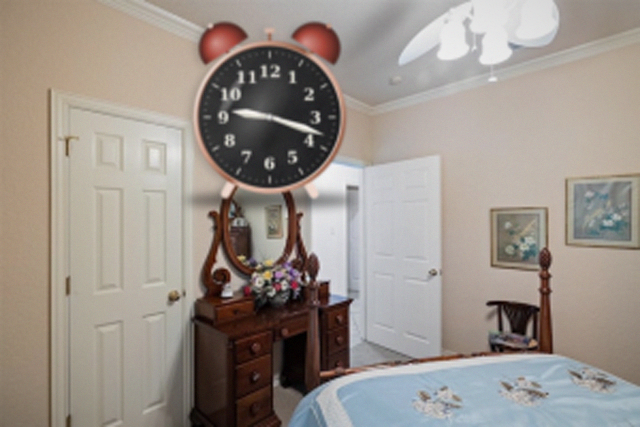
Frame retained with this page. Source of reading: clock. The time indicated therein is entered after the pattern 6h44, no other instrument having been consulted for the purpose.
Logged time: 9h18
